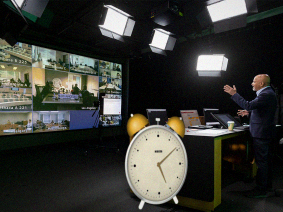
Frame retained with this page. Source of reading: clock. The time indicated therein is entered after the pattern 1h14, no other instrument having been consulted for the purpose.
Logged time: 5h09
